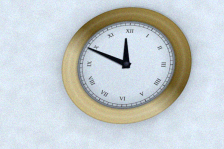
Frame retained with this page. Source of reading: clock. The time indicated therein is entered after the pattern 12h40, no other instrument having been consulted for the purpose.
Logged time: 11h49
